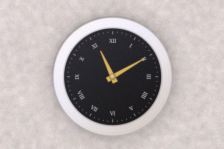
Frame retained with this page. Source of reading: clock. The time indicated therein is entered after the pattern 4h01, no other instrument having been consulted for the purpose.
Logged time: 11h10
